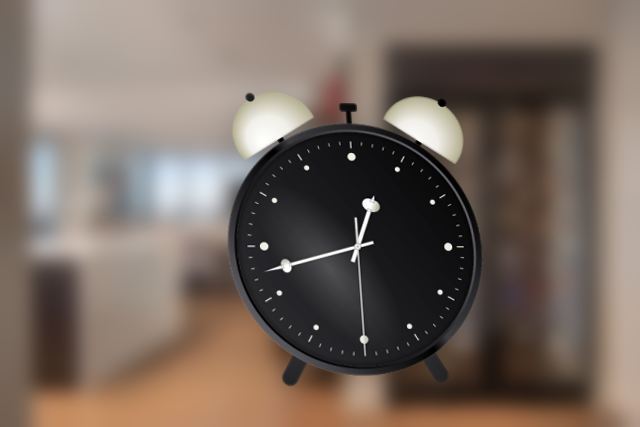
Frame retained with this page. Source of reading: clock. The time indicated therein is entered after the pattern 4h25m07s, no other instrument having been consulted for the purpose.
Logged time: 12h42m30s
